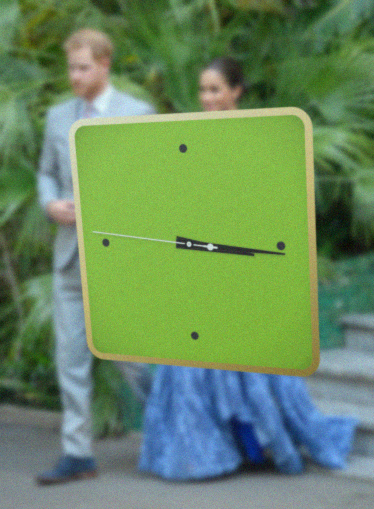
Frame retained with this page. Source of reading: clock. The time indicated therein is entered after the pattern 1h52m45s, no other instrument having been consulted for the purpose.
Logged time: 3h15m46s
